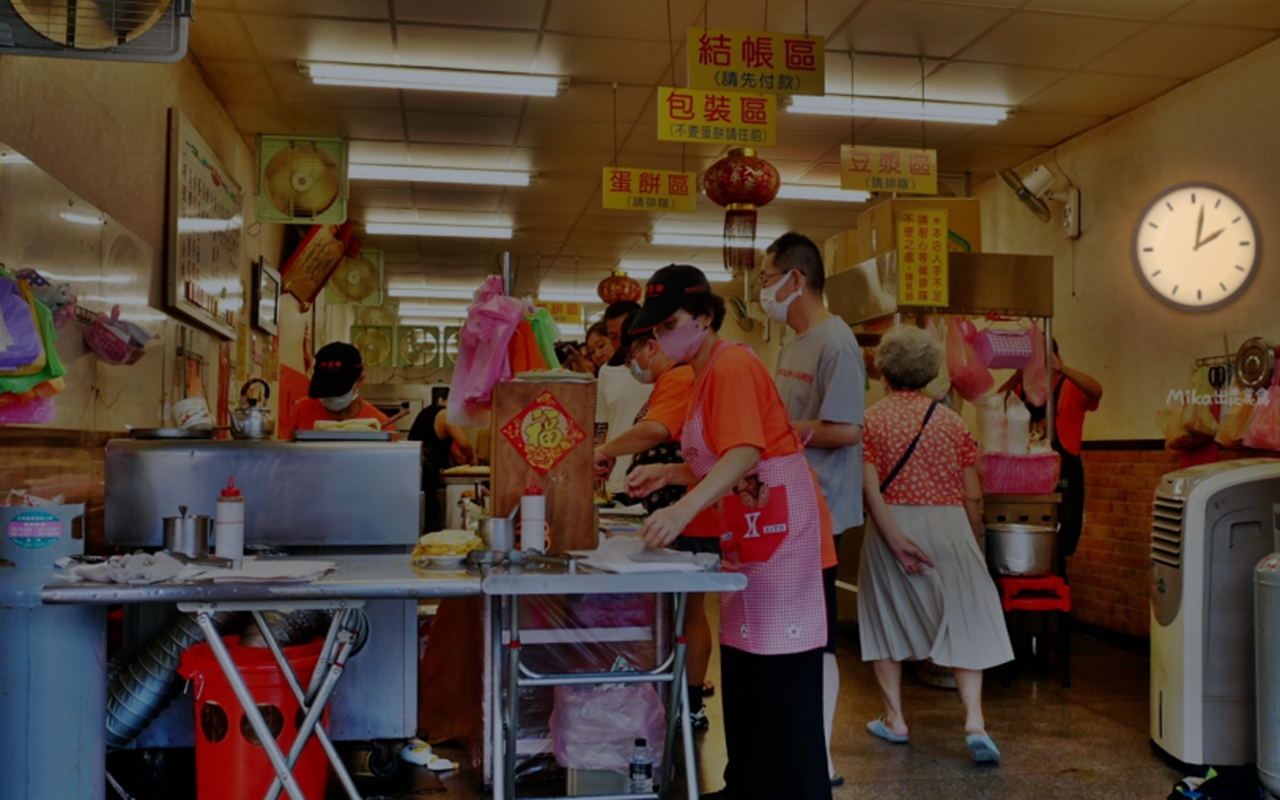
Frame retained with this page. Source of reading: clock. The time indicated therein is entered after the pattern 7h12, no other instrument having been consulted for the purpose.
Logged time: 2h02
